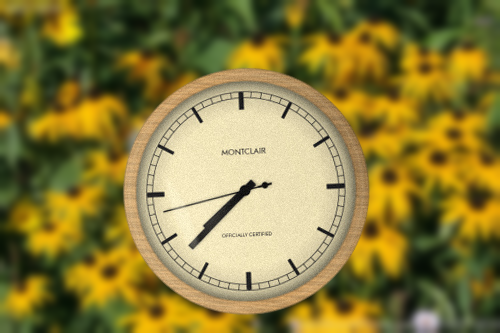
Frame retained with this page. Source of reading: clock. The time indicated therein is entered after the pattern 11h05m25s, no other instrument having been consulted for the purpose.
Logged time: 7h37m43s
